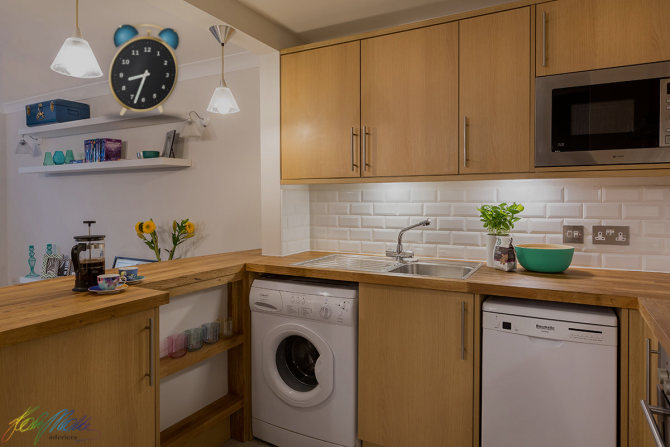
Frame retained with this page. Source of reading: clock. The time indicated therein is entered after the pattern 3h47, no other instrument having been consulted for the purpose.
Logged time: 8h33
